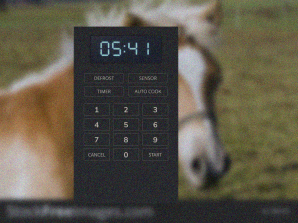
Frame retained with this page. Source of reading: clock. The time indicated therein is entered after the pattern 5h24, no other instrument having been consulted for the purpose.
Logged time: 5h41
